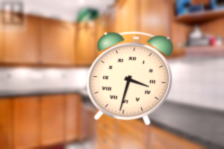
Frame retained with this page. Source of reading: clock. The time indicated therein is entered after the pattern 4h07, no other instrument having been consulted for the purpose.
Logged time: 3h31
